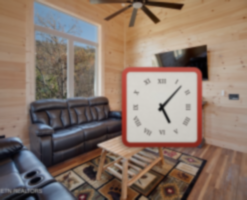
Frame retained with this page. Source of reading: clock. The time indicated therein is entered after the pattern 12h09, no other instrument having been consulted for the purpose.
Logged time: 5h07
